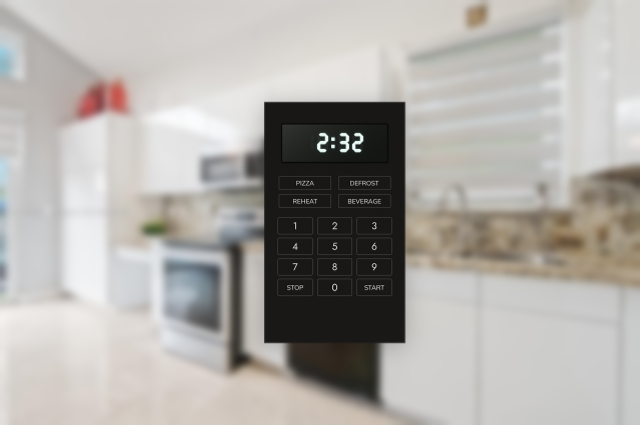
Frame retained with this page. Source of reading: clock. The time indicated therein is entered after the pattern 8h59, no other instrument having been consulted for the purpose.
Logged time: 2h32
